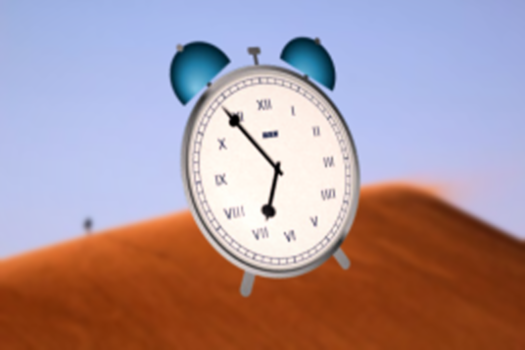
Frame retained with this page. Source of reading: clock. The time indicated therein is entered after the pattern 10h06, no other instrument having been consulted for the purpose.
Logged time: 6h54
